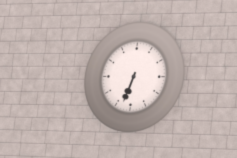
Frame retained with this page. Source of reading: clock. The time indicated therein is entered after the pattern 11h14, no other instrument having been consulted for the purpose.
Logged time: 6h33
